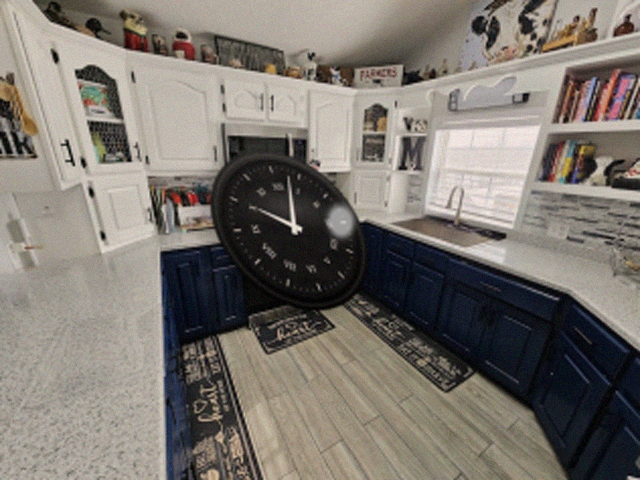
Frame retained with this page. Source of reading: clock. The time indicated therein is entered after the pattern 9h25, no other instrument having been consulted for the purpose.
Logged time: 10h03
